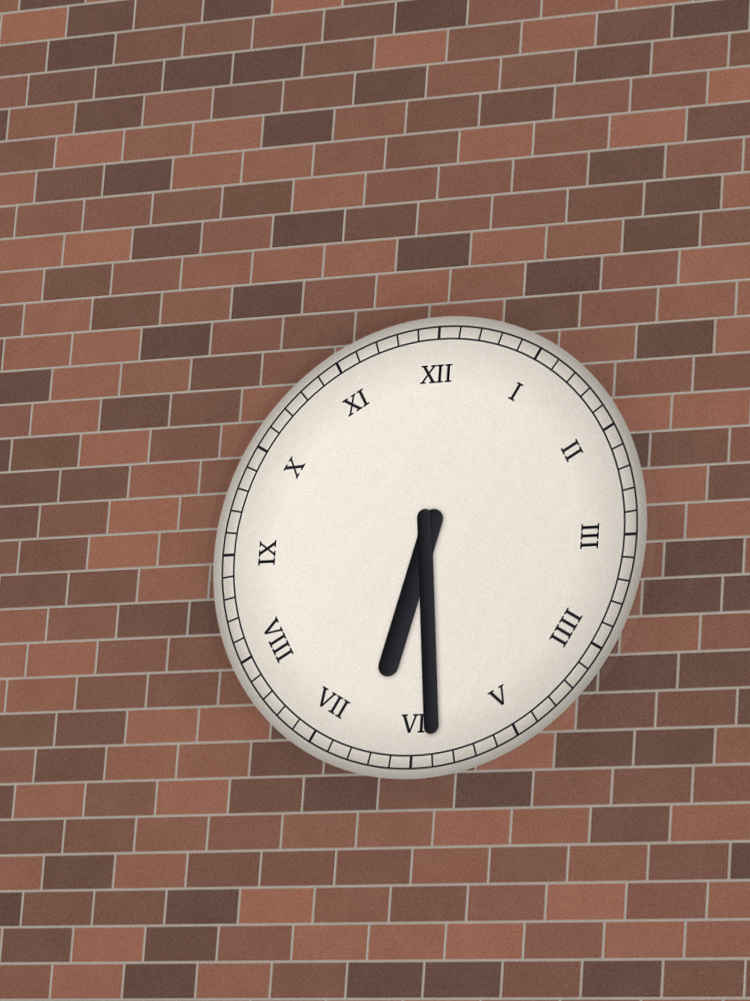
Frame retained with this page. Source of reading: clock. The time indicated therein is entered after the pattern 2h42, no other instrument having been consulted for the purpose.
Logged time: 6h29
